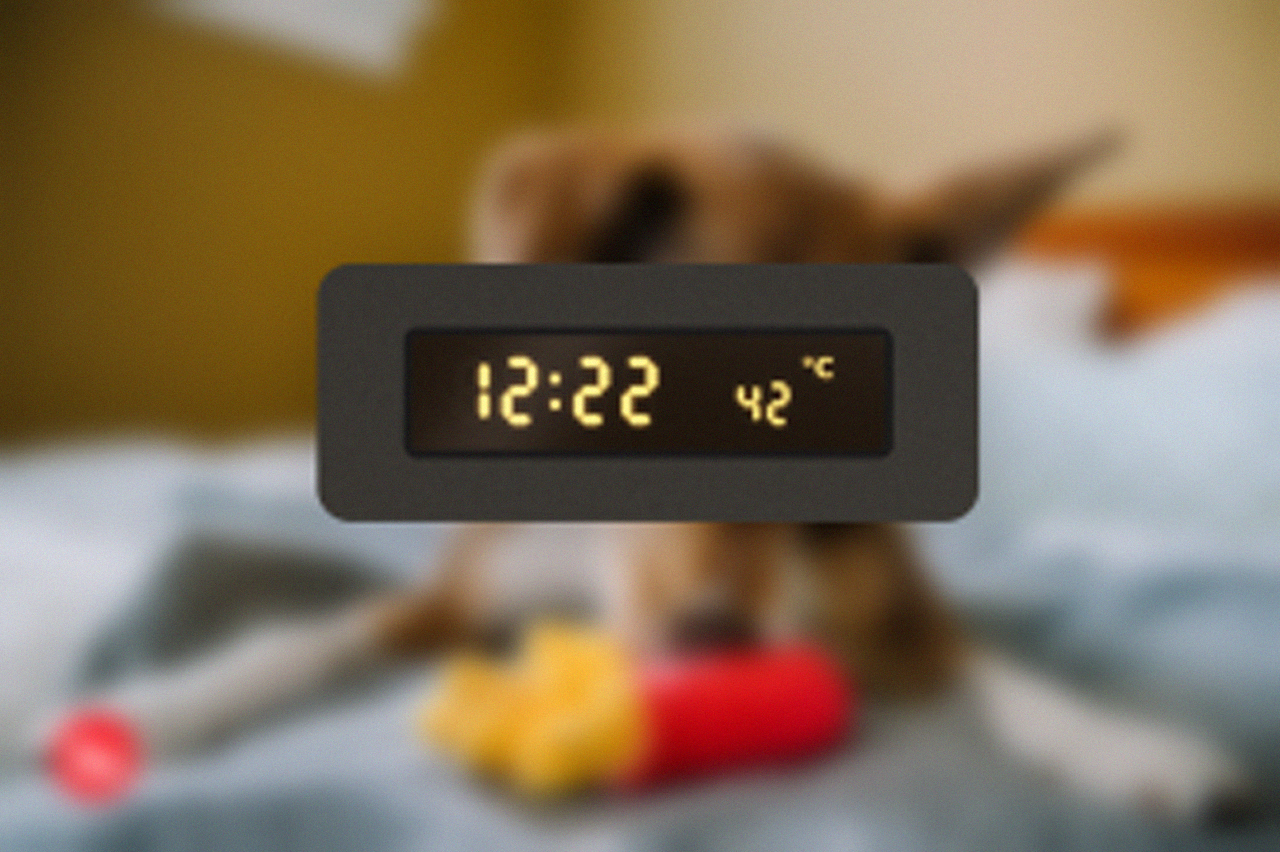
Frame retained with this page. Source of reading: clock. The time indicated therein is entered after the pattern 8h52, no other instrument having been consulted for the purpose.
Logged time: 12h22
